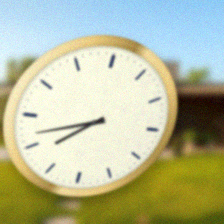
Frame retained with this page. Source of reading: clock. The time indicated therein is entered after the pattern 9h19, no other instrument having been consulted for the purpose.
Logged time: 7h42
